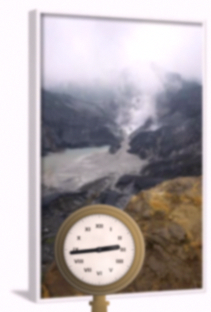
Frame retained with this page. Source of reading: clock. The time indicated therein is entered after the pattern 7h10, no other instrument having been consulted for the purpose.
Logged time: 2h44
